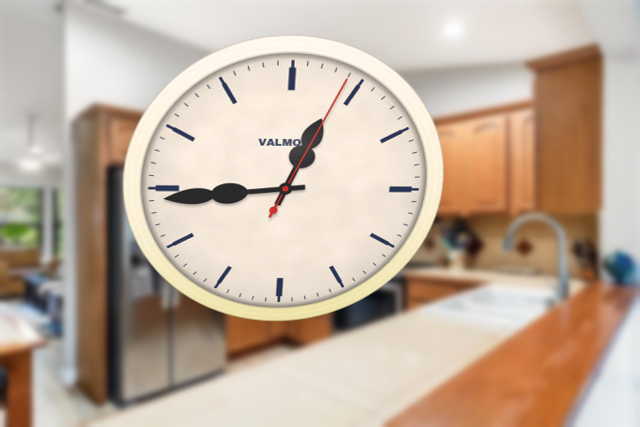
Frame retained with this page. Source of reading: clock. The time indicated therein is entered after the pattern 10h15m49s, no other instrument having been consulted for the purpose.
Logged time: 12h44m04s
